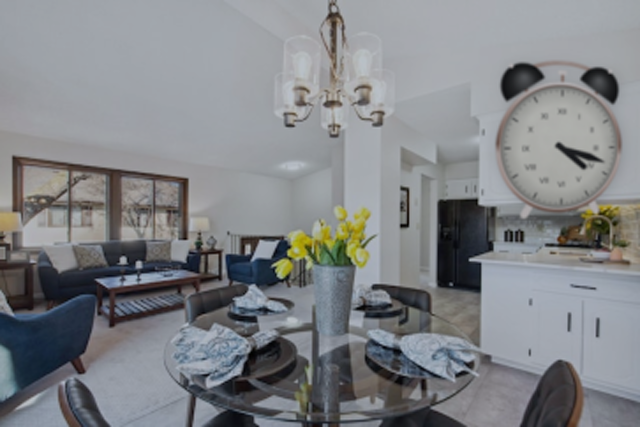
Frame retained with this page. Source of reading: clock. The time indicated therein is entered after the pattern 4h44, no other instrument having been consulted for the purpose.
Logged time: 4h18
